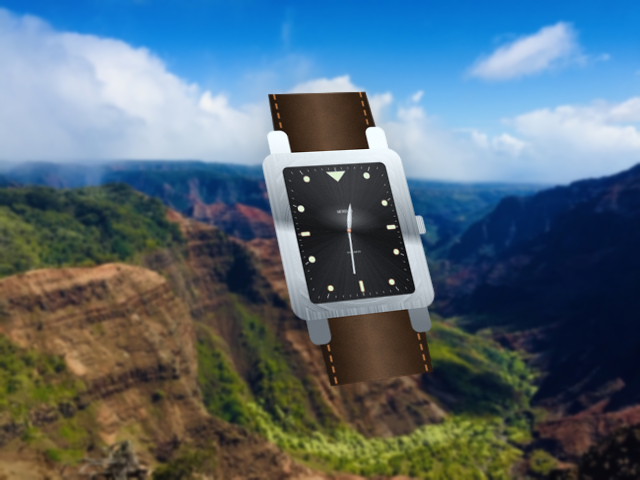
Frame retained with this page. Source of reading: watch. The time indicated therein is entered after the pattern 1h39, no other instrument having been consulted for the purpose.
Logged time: 12h31
